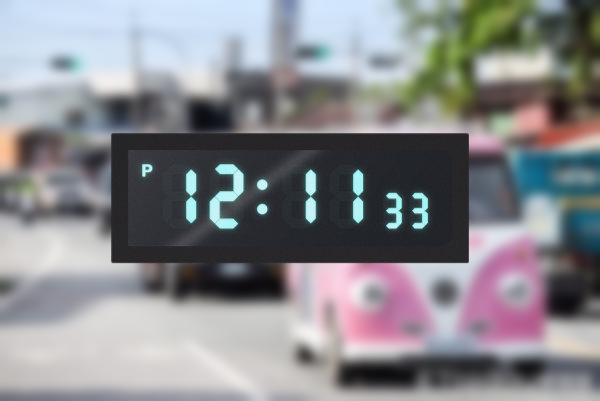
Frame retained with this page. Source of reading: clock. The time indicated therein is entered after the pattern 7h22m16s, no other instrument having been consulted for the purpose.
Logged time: 12h11m33s
